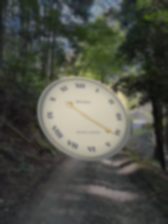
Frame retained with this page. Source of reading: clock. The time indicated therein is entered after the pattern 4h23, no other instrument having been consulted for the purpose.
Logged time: 10h21
